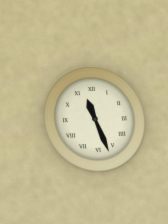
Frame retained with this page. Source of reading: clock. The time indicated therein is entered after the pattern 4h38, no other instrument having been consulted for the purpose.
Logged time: 11h27
